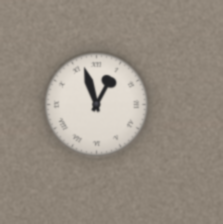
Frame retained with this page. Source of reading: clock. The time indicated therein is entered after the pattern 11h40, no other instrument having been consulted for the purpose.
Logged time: 12h57
